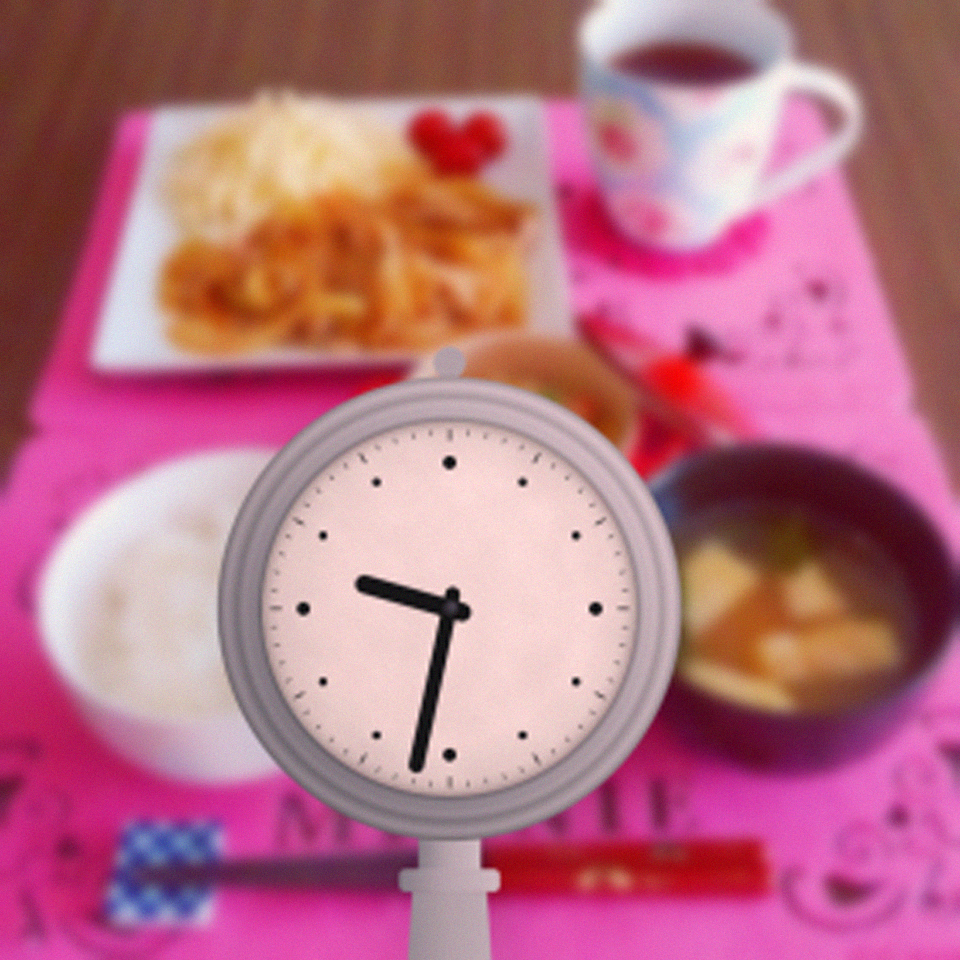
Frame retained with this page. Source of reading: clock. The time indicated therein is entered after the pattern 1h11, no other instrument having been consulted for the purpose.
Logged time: 9h32
